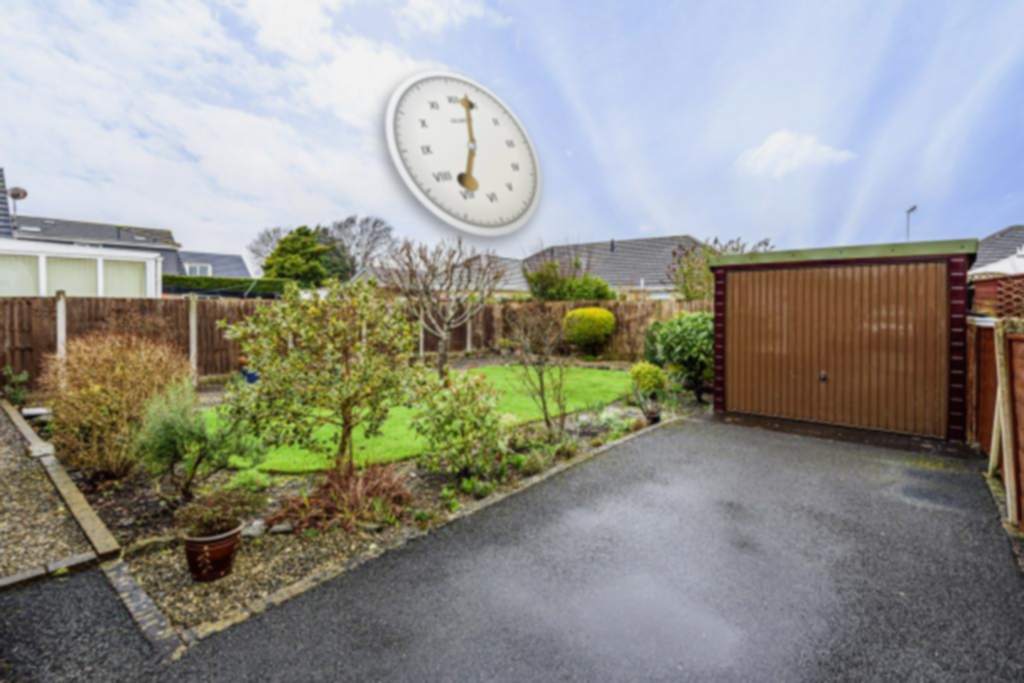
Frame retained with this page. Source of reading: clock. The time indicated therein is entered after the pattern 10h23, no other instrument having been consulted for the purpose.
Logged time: 7h03
